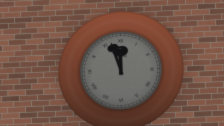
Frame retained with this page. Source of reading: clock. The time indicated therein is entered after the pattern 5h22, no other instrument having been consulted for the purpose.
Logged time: 11h57
